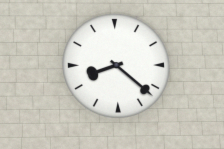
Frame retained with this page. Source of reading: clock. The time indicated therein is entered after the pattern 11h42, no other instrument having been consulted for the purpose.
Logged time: 8h22
